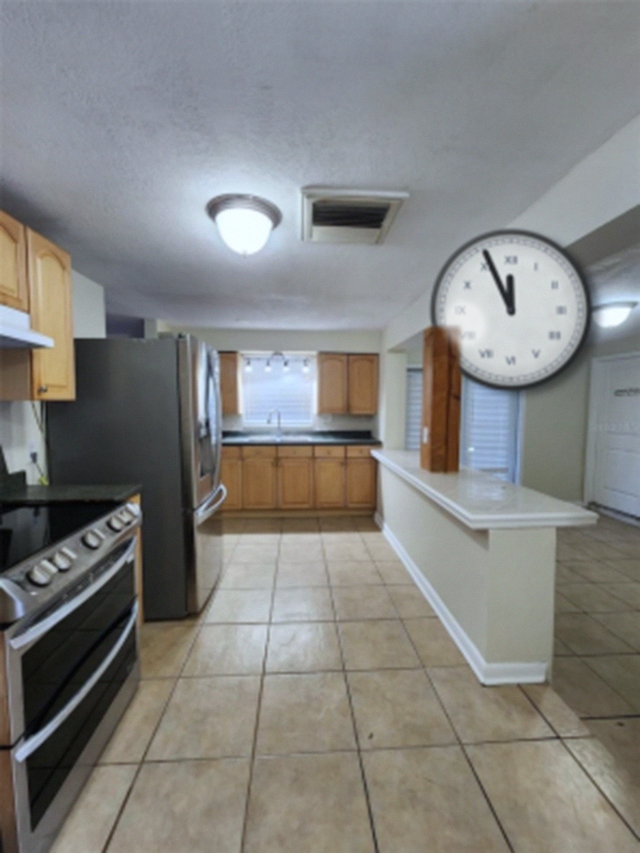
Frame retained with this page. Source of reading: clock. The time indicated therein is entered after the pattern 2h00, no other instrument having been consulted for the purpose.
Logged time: 11h56
